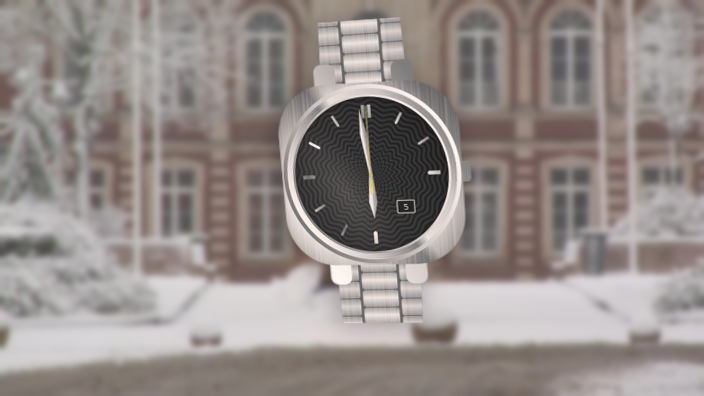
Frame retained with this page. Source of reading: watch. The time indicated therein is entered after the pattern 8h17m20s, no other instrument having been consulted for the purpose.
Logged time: 5h59m00s
